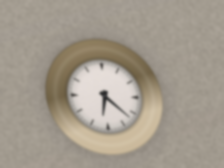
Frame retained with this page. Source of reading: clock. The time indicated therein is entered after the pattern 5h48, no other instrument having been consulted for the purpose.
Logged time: 6h22
